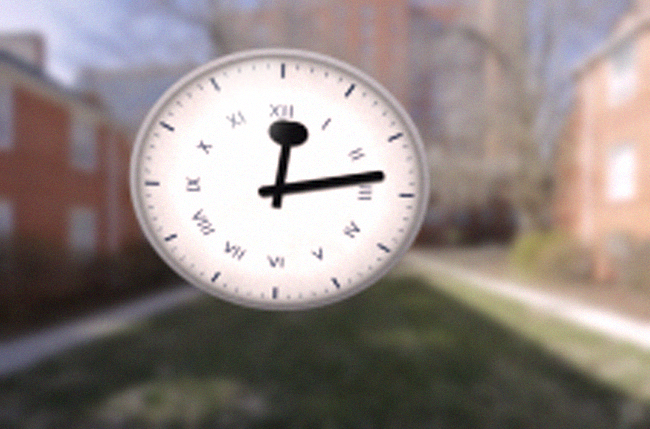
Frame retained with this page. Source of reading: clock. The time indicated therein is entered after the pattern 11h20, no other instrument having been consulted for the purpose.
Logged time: 12h13
